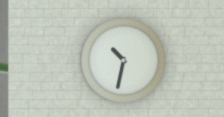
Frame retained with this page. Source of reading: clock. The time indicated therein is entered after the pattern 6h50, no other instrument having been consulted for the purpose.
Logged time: 10h32
